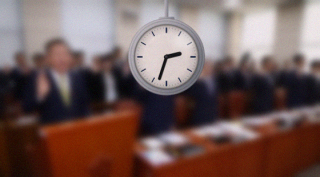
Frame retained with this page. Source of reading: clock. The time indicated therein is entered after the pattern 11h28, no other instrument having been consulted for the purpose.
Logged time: 2h33
